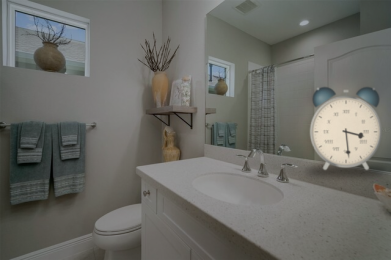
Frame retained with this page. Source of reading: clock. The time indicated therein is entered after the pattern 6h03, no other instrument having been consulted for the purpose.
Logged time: 3h29
